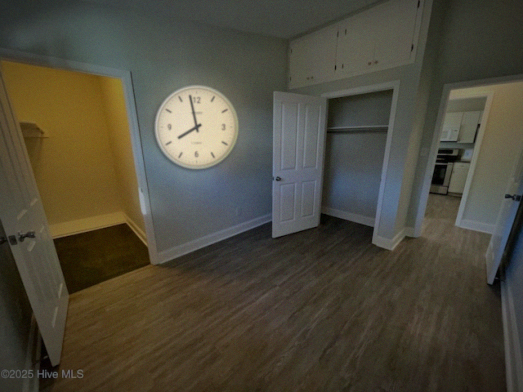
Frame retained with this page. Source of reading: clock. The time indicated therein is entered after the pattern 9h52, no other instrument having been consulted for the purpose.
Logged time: 7h58
